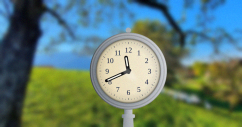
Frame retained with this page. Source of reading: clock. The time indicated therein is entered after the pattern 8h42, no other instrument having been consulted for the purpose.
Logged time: 11h41
